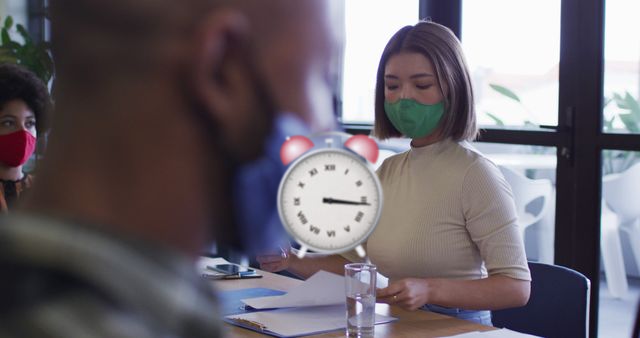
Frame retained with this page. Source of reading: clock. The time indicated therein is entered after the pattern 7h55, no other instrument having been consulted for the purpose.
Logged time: 3h16
